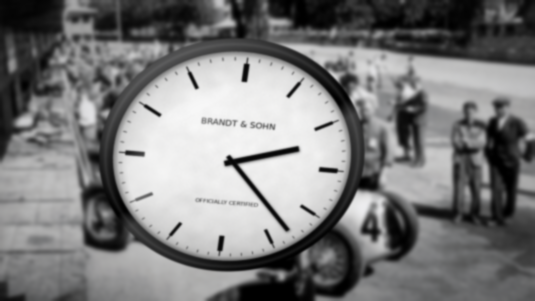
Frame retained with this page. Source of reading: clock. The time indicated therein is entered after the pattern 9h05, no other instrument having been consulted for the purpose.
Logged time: 2h23
